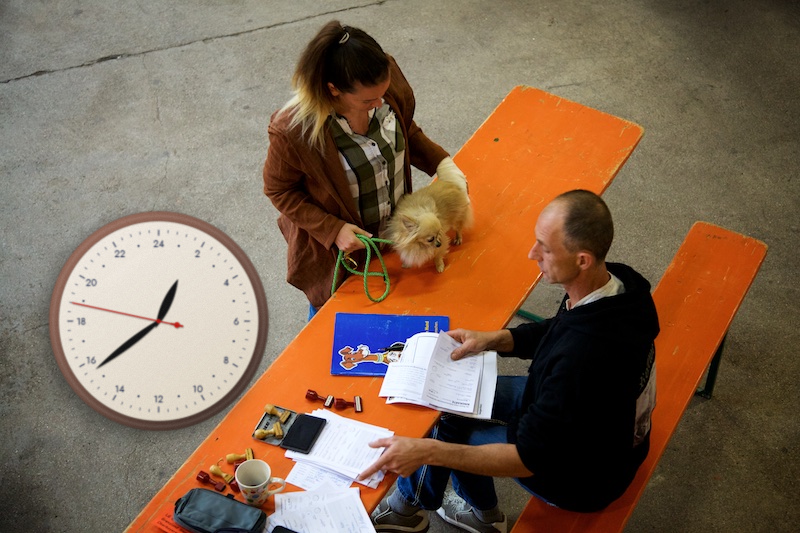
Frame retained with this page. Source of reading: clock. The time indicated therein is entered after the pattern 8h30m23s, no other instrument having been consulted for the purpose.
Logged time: 1h38m47s
